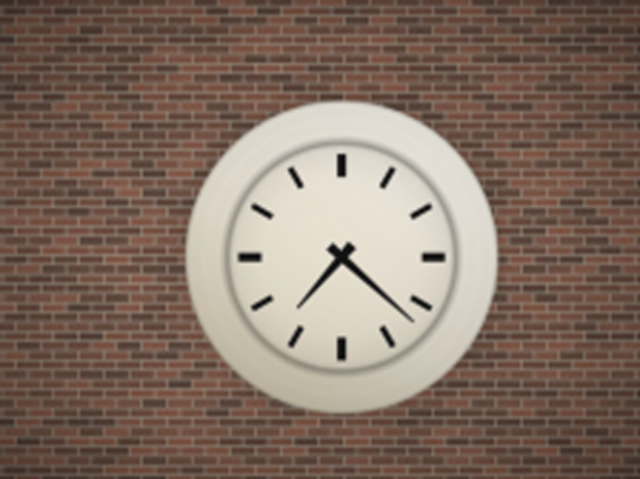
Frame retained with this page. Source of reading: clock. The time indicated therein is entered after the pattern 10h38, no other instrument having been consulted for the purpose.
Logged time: 7h22
